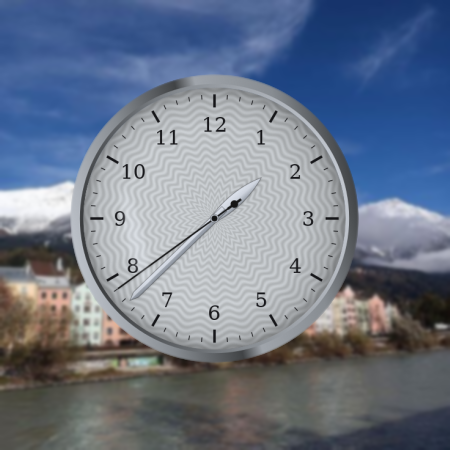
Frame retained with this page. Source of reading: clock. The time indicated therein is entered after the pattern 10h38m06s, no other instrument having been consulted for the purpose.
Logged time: 1h37m39s
